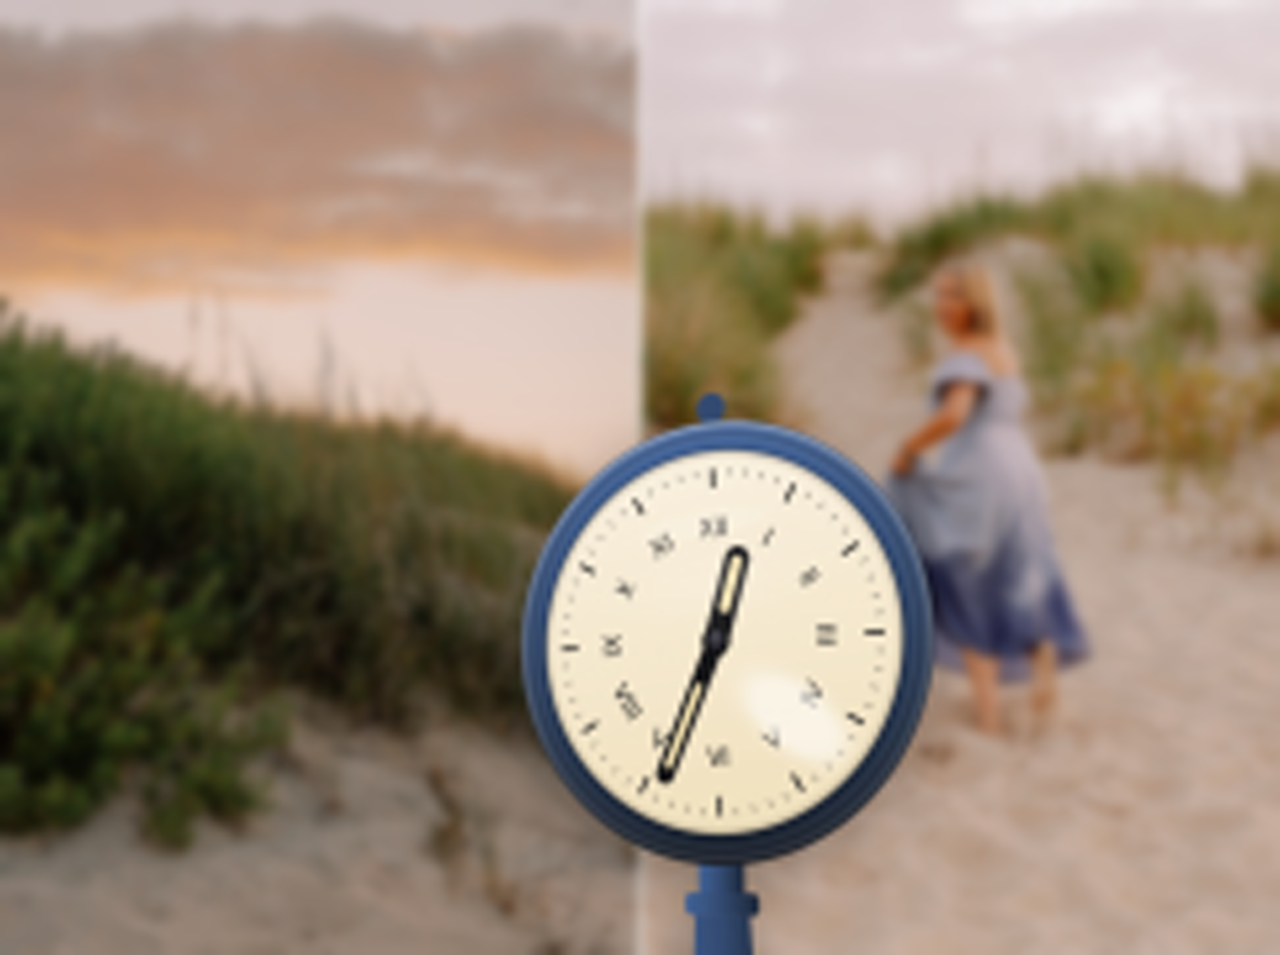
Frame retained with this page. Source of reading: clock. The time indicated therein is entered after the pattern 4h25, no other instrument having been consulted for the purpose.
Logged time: 12h34
